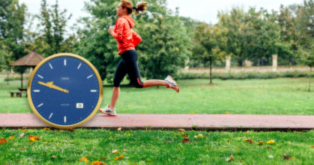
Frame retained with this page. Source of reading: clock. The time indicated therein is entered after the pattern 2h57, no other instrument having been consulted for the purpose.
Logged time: 9h48
